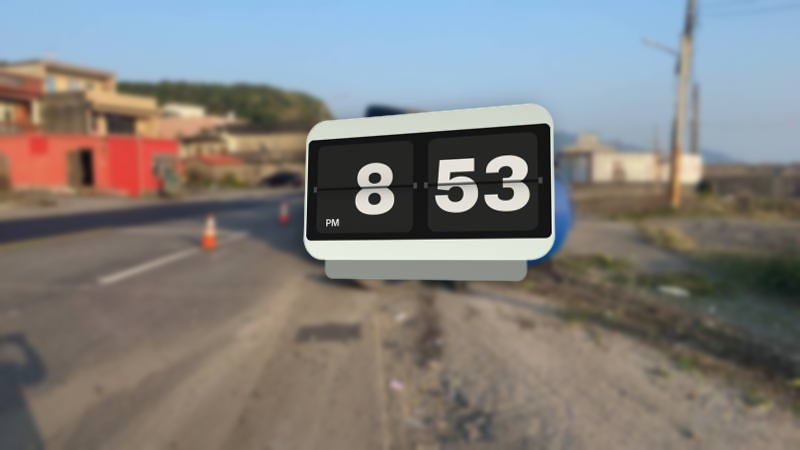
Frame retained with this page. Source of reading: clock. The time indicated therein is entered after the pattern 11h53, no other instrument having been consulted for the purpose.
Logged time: 8h53
